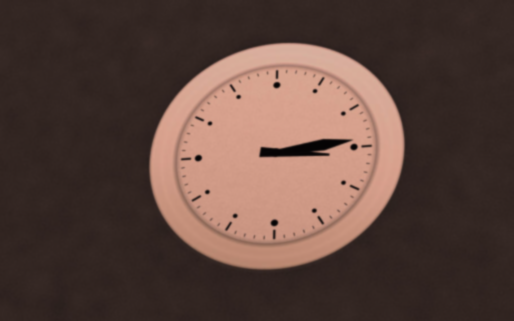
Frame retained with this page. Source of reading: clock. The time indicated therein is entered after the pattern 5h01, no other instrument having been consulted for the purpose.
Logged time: 3h14
